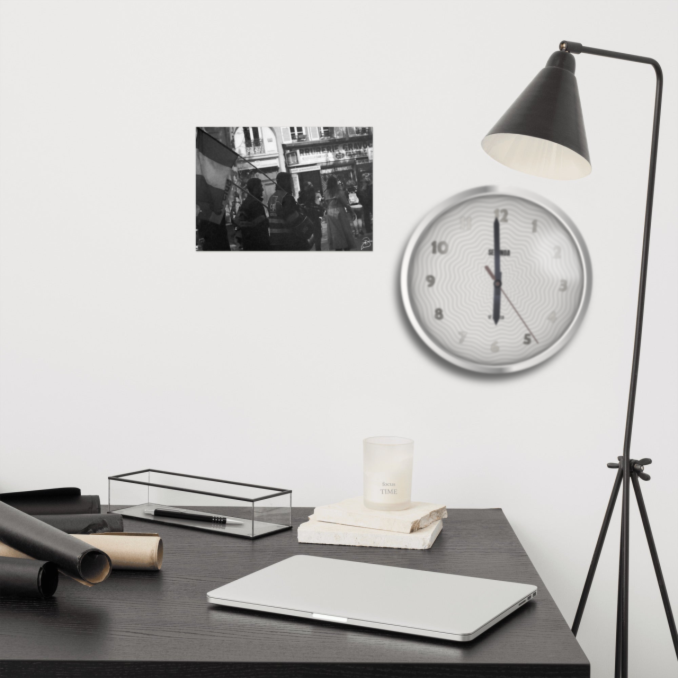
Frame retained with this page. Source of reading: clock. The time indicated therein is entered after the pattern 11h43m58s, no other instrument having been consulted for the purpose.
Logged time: 5h59m24s
